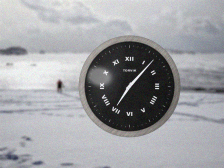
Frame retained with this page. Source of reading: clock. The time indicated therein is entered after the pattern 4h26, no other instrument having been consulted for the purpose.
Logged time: 7h07
